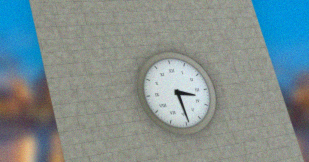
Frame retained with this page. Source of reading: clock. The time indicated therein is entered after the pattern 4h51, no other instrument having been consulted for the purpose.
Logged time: 3h29
